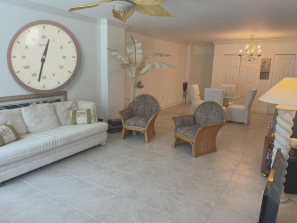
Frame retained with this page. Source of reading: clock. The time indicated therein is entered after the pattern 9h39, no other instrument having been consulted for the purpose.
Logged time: 12h32
